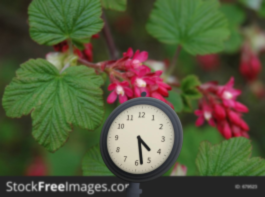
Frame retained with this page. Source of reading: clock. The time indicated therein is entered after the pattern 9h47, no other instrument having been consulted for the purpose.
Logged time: 4h28
